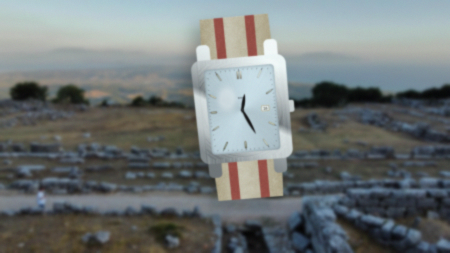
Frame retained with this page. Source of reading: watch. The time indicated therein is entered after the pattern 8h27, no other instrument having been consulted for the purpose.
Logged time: 12h26
